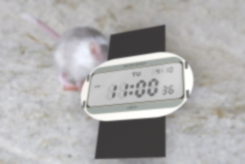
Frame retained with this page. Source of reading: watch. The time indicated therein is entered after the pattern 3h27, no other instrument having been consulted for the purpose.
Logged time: 11h00
